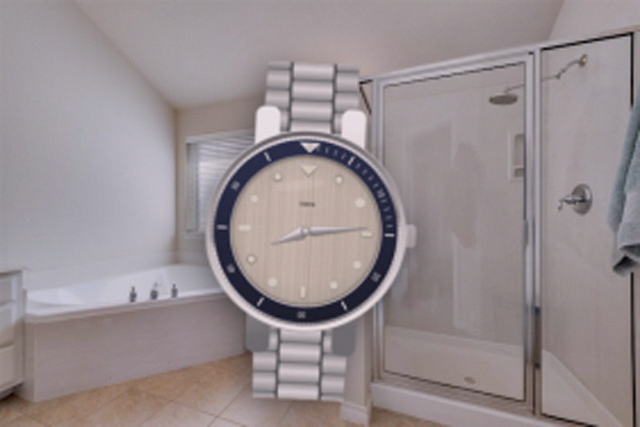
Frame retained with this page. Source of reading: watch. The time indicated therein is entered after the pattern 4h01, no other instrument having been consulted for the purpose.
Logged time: 8h14
